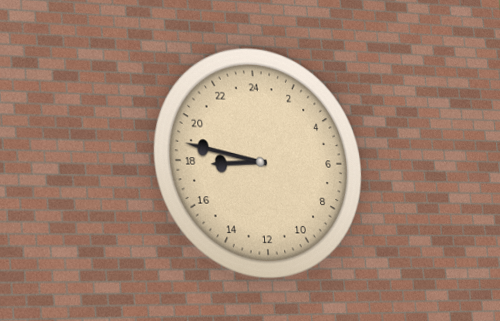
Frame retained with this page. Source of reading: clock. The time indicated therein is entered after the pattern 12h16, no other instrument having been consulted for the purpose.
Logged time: 17h47
